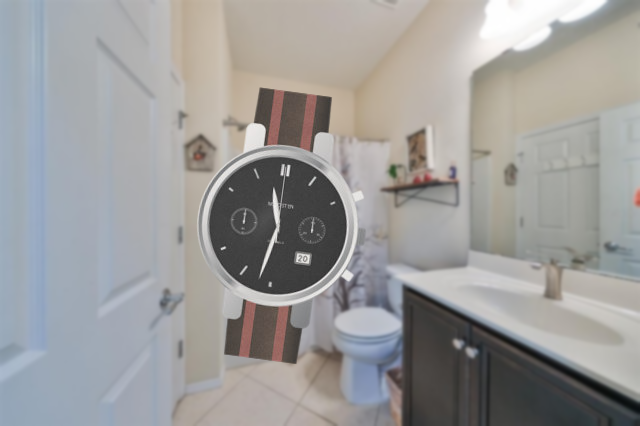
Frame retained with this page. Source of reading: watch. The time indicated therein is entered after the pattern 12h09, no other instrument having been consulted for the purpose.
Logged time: 11h32
